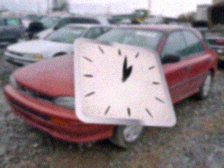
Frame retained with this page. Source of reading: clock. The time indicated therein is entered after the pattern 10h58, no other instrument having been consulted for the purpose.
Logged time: 1h02
